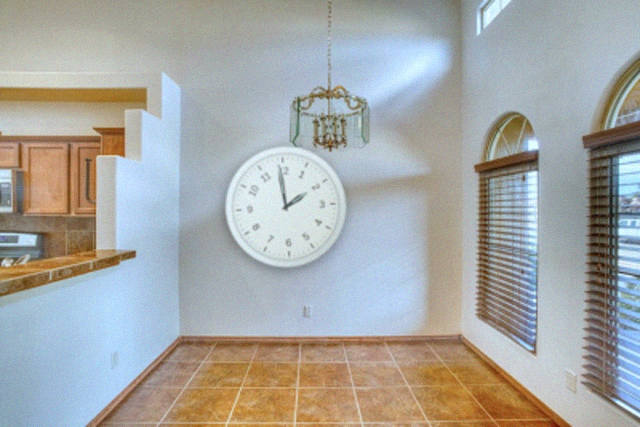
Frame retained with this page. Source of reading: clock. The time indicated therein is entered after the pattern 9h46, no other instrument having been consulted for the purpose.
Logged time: 1h59
